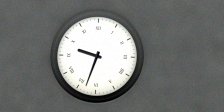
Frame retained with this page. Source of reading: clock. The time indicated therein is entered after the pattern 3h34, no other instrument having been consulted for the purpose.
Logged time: 9h33
